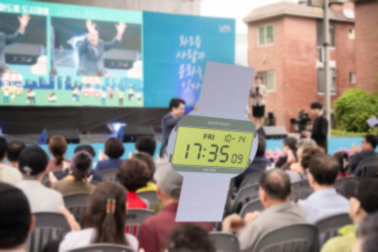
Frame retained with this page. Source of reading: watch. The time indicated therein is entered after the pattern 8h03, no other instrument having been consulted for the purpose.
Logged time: 17h35
